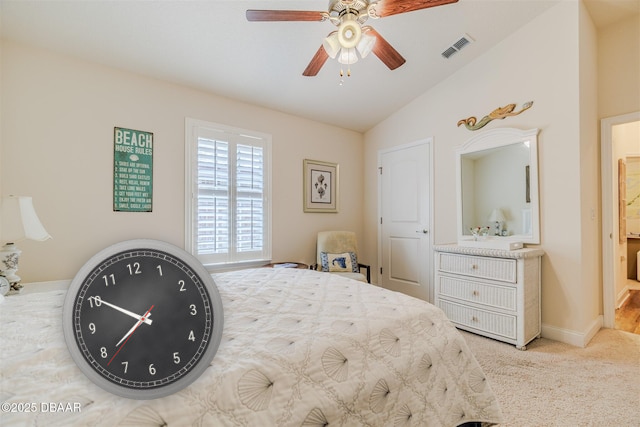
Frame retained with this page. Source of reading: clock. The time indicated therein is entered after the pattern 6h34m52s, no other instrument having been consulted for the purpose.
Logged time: 7h50m38s
